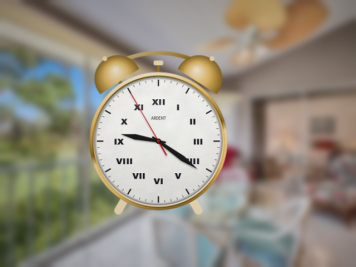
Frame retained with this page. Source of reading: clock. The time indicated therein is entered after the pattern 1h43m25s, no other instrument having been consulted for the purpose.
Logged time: 9h20m55s
